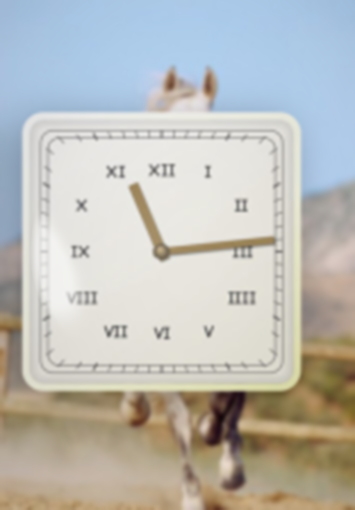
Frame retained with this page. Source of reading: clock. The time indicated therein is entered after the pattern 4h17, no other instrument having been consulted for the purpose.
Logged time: 11h14
